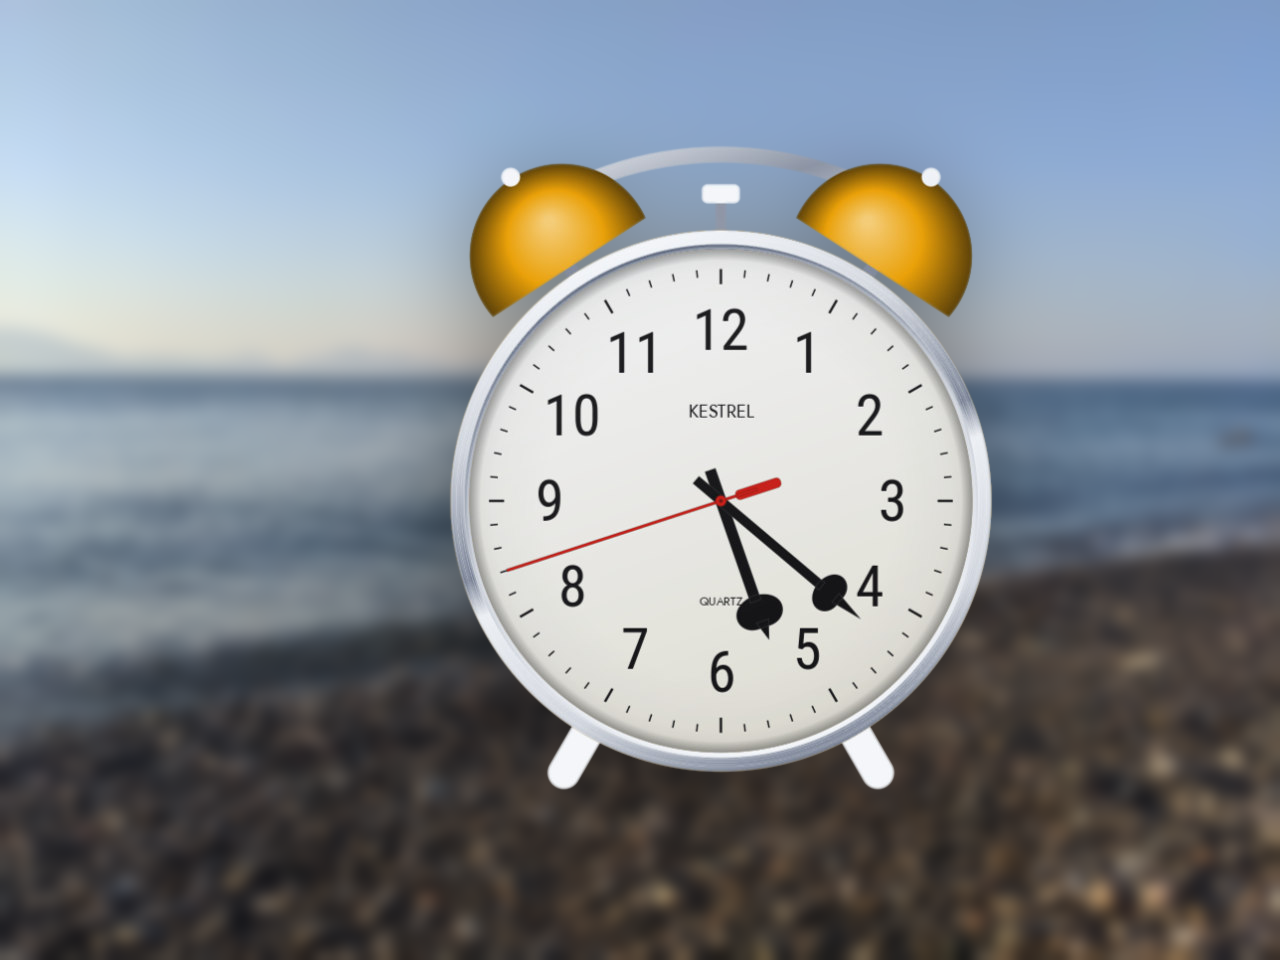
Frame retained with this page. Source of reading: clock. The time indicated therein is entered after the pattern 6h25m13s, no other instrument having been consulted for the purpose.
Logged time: 5h21m42s
